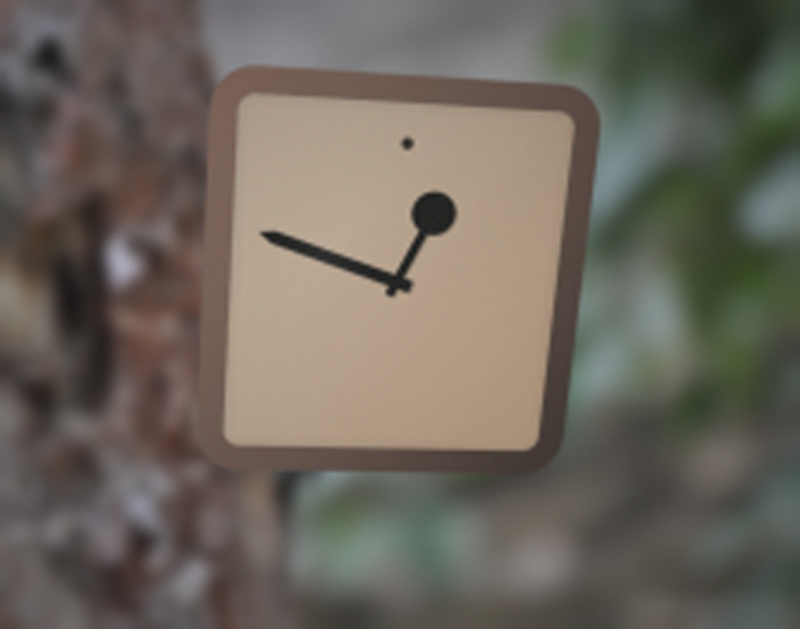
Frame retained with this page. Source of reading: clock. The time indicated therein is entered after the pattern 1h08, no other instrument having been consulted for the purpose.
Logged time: 12h48
